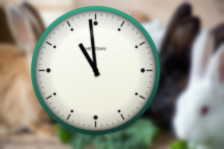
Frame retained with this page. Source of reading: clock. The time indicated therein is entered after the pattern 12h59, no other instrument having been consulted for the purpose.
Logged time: 10h59
